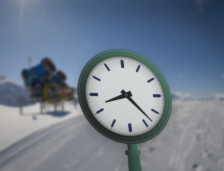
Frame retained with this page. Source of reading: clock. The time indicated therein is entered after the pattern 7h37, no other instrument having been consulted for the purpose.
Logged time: 8h23
